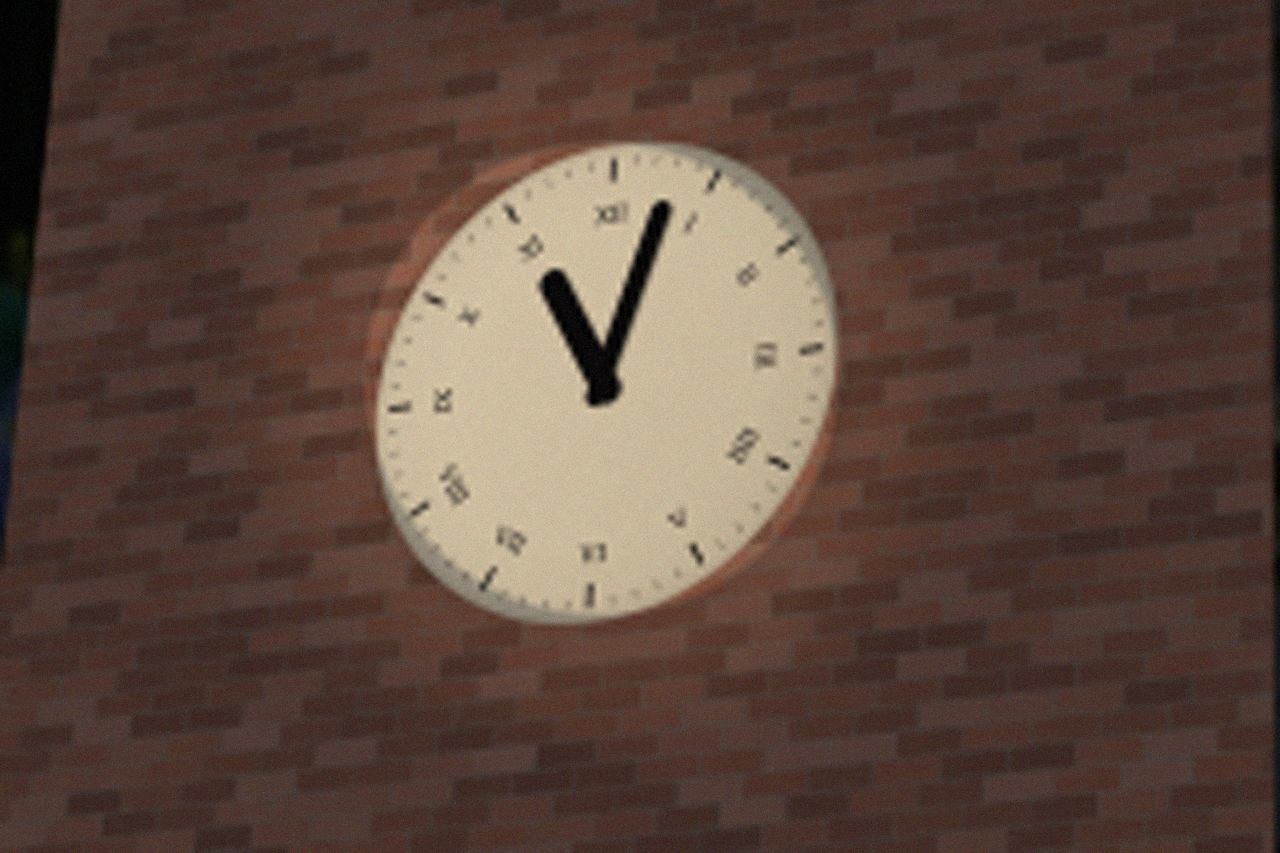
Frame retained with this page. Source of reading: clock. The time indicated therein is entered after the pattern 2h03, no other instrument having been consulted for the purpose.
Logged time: 11h03
